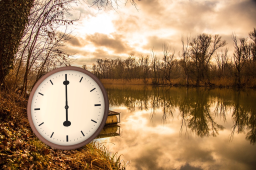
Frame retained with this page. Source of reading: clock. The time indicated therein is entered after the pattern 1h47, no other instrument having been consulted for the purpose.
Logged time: 6h00
